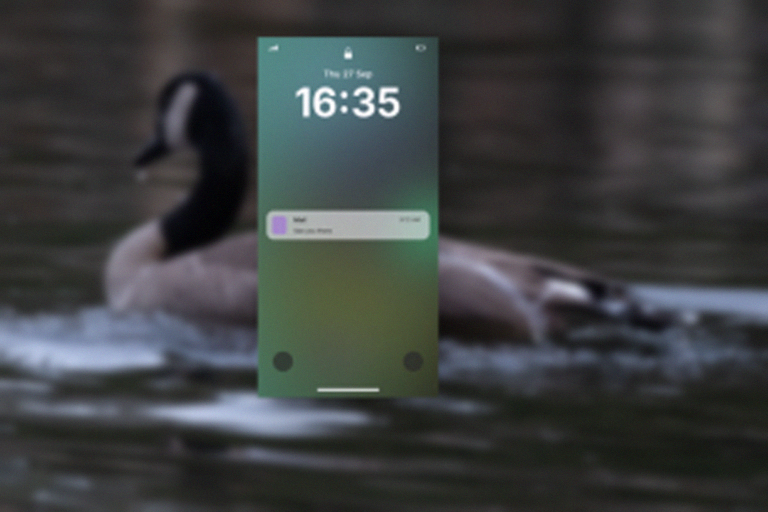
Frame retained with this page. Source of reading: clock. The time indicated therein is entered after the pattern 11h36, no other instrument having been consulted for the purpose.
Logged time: 16h35
